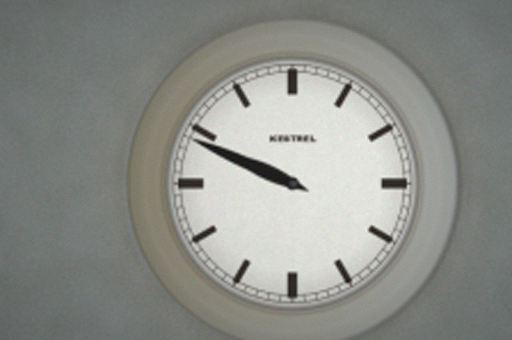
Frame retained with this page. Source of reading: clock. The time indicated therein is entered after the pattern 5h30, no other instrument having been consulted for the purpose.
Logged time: 9h49
